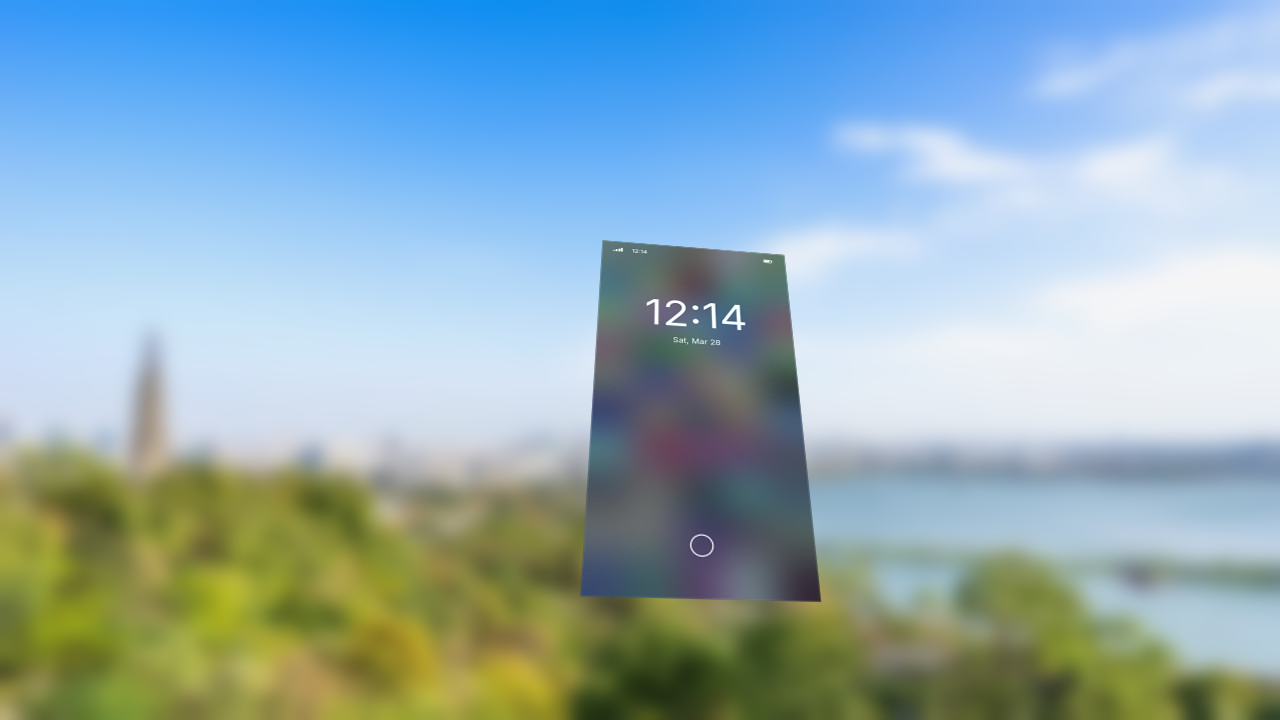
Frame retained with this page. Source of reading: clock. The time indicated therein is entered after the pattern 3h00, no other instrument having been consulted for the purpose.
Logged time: 12h14
